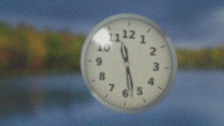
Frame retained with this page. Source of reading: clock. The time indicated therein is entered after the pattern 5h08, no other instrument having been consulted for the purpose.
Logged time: 11h28
